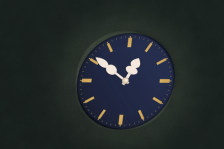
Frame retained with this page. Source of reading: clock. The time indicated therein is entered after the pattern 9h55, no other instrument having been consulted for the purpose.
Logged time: 12h51
